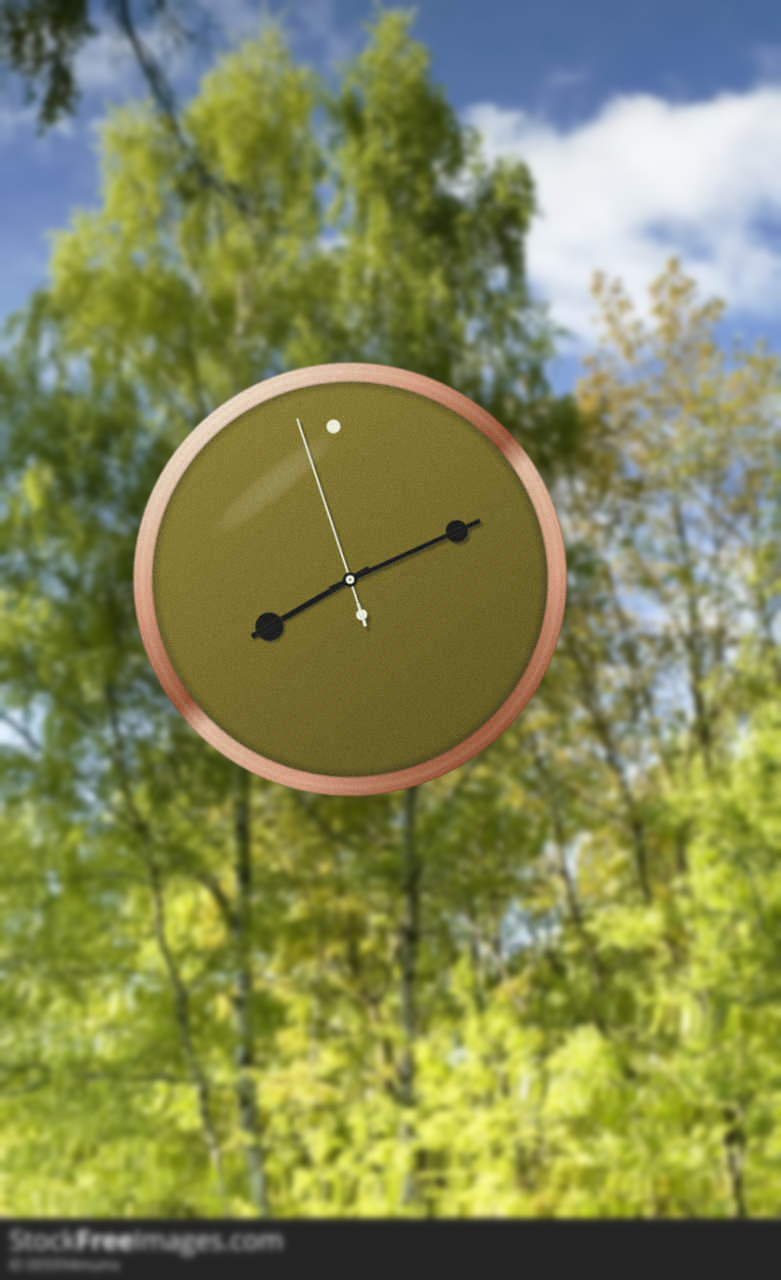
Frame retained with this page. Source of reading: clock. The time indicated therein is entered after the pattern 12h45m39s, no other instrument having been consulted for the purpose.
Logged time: 8h11m58s
